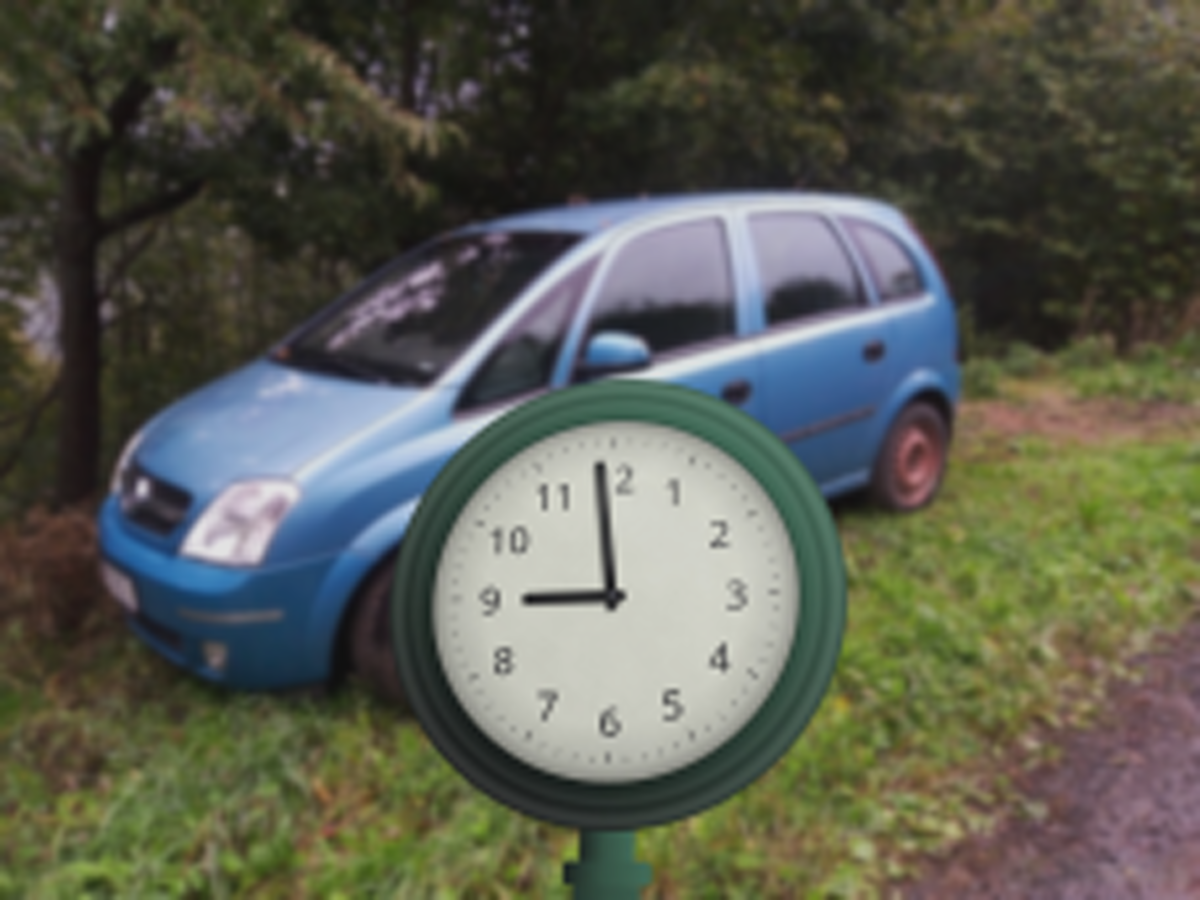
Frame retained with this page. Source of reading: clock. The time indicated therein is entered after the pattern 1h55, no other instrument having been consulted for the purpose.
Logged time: 8h59
